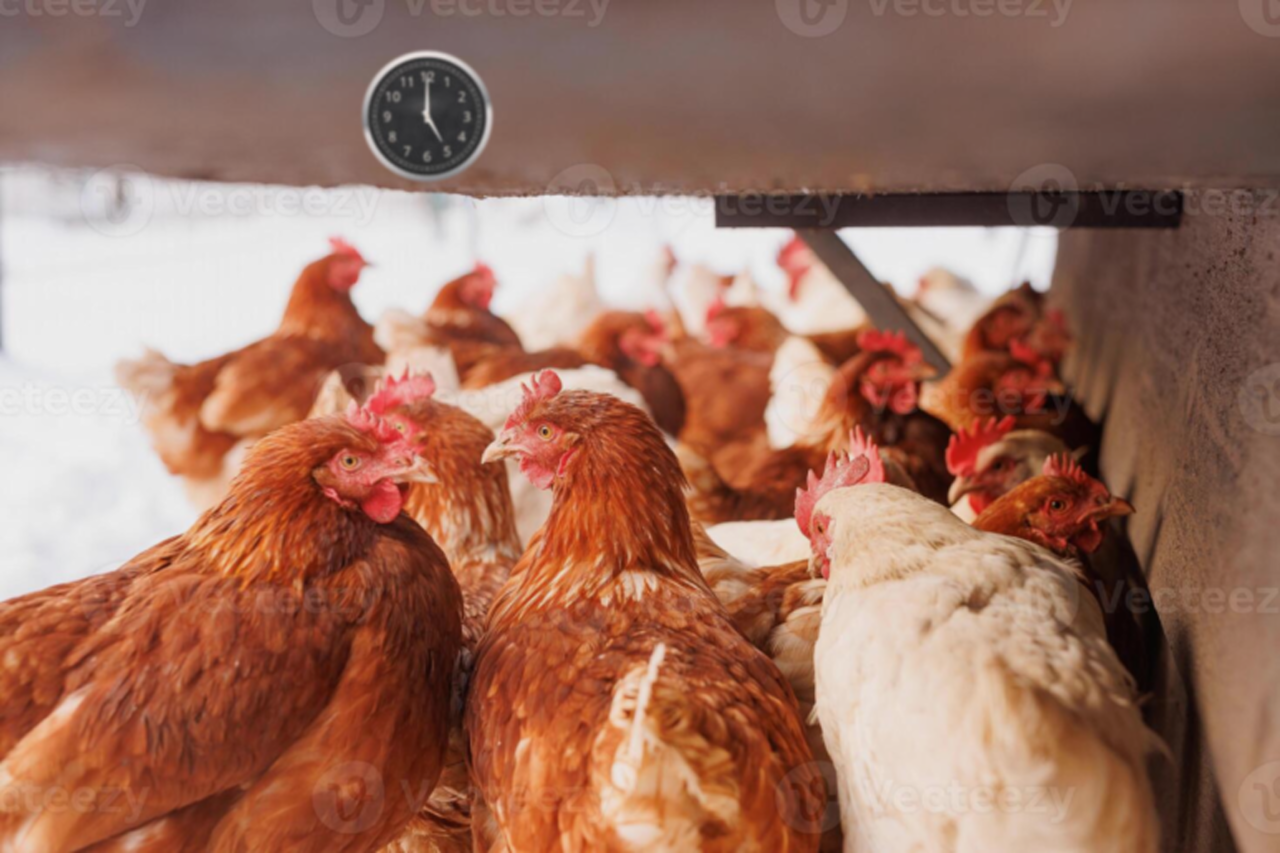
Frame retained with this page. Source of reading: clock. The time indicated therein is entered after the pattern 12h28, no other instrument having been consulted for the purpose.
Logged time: 5h00
